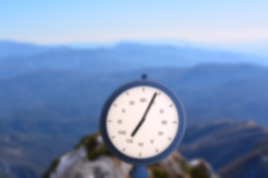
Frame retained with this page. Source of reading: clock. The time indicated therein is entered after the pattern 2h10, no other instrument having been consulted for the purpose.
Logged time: 7h04
